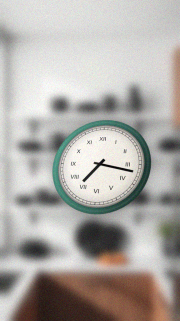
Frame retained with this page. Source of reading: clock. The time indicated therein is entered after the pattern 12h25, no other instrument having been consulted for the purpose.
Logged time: 7h17
